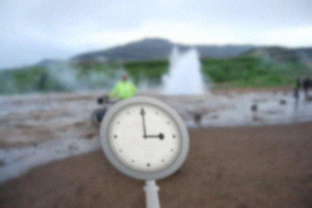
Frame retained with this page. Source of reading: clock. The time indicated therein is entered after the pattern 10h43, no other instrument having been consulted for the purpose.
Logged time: 3h00
